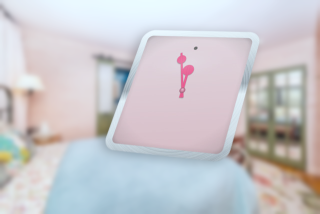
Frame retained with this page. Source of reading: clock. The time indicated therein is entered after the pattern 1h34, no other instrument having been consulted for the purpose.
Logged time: 11h57
